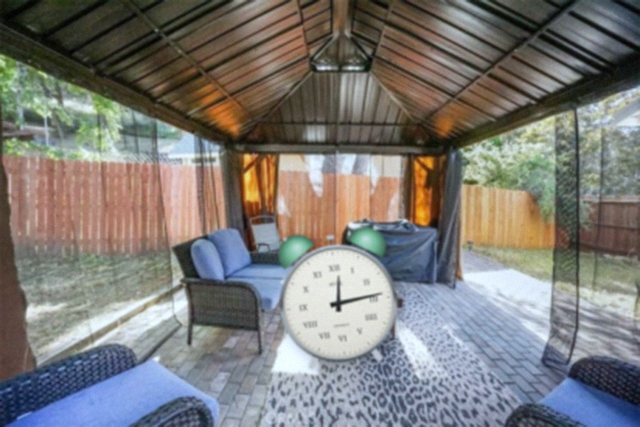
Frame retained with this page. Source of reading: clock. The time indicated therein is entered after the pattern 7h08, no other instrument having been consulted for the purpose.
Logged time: 12h14
